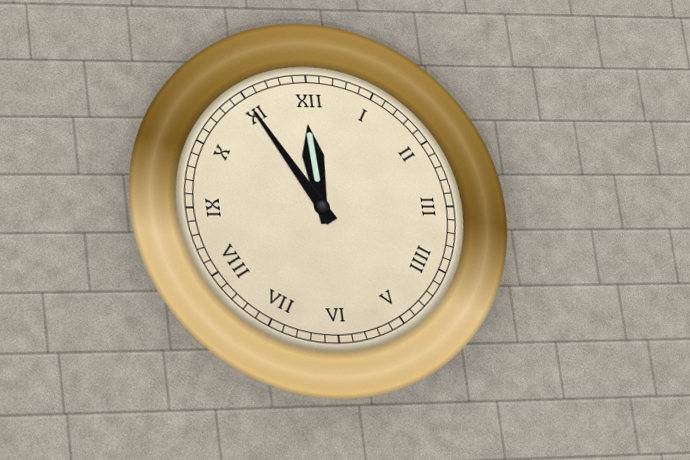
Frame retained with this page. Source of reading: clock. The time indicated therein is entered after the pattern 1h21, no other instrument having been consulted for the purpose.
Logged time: 11h55
